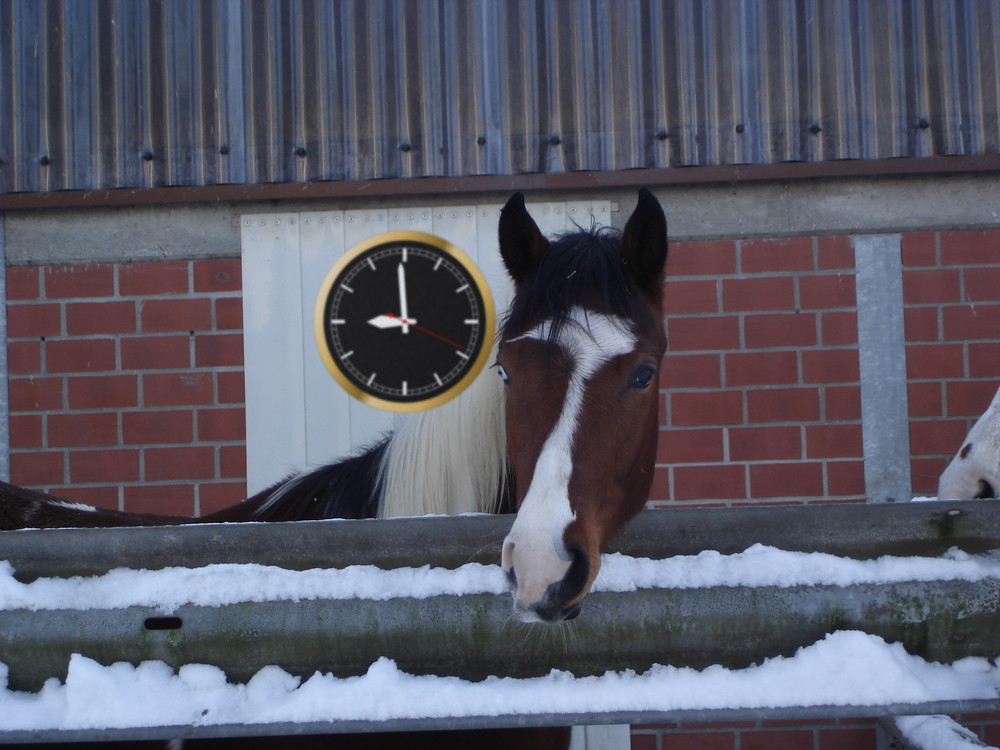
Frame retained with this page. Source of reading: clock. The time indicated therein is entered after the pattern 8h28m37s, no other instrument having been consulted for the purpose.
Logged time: 8h59m19s
